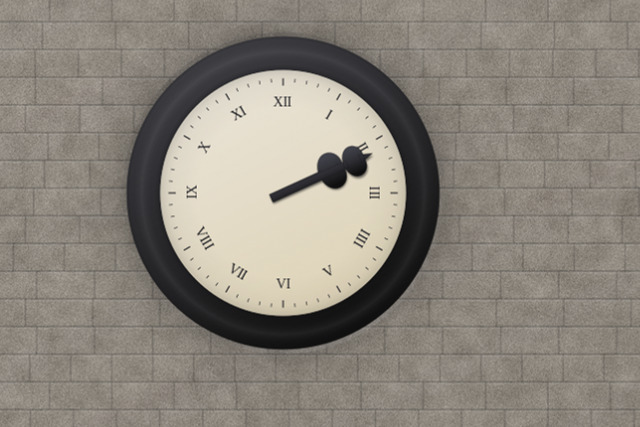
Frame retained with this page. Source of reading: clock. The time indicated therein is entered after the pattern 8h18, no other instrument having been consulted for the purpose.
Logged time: 2h11
